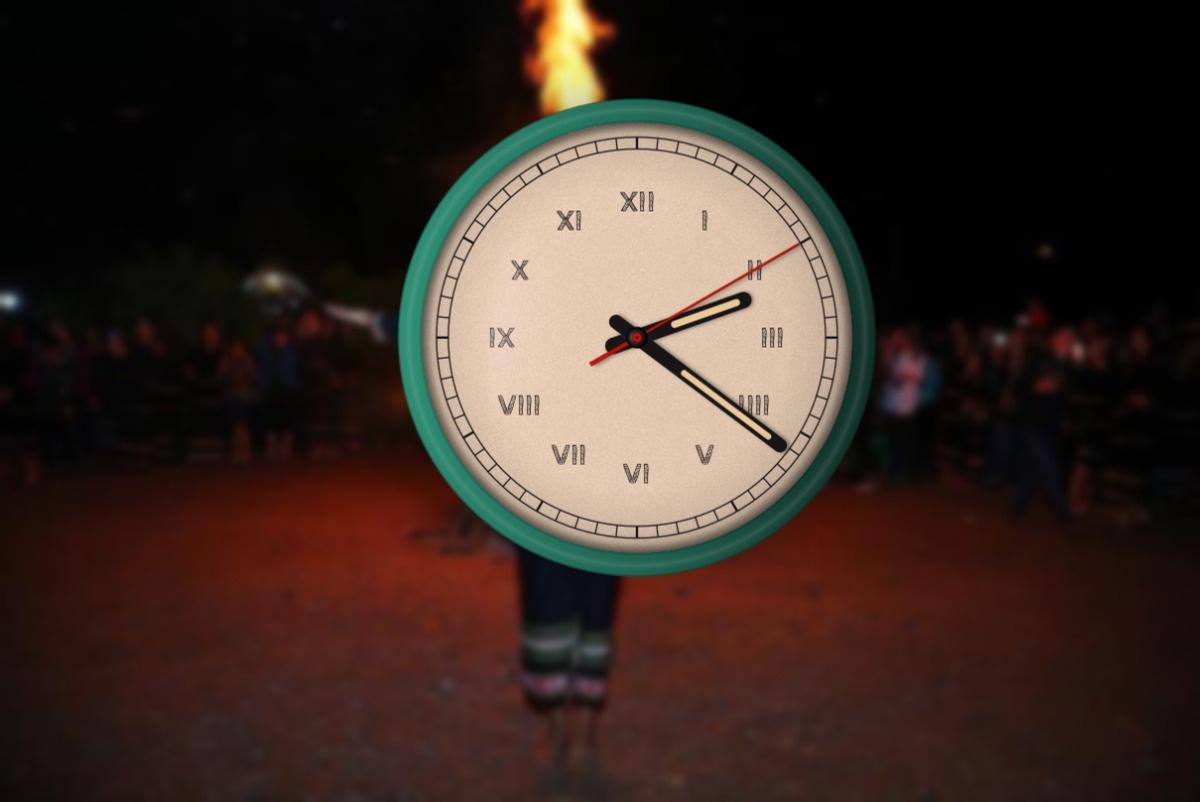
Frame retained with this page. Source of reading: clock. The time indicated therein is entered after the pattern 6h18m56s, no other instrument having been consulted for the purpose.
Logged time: 2h21m10s
